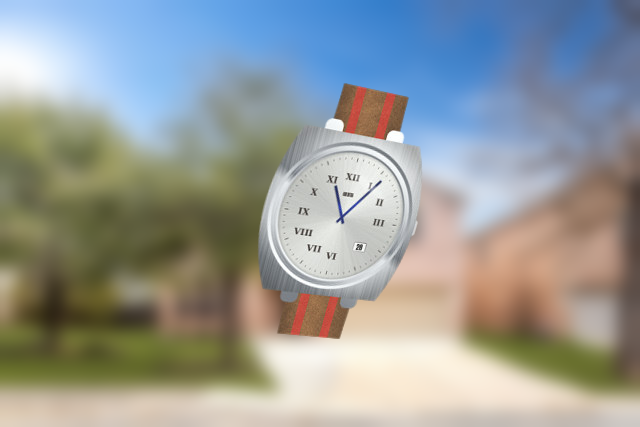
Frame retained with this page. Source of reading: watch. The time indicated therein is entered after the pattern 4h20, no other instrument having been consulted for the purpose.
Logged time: 11h06
